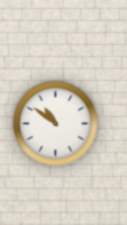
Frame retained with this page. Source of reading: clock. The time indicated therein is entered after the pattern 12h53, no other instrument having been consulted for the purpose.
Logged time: 10h51
